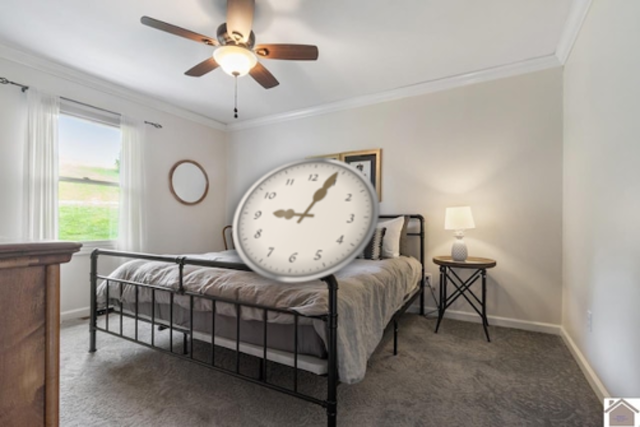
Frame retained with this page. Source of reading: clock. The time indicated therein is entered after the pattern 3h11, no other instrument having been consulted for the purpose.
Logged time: 9h04
